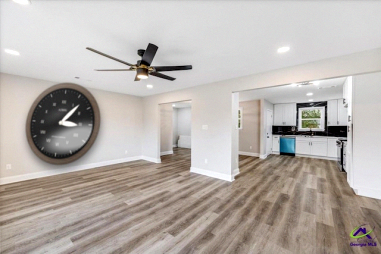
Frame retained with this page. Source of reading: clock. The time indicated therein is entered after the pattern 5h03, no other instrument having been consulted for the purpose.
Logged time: 3h07
